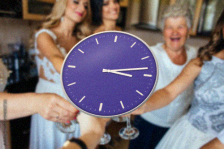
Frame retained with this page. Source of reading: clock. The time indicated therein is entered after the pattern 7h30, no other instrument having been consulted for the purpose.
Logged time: 3h13
